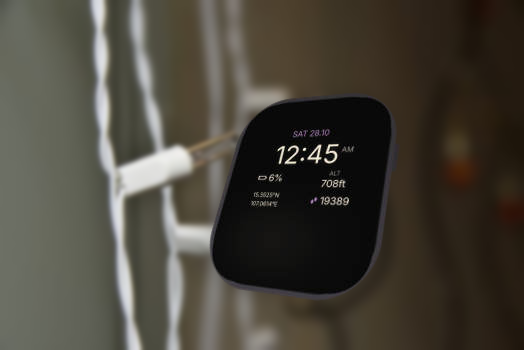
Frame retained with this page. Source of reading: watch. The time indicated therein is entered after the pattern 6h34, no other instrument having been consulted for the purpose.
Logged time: 12h45
